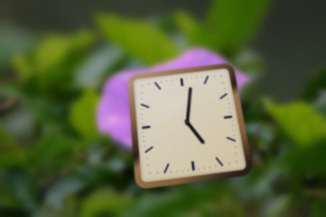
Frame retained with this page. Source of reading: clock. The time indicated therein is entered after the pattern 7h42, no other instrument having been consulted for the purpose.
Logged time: 5h02
